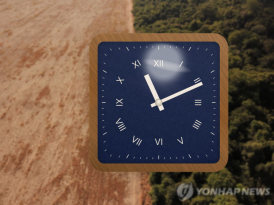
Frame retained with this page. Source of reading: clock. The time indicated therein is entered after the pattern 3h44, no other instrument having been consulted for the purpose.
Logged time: 11h11
